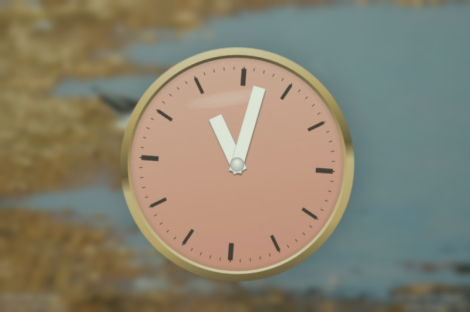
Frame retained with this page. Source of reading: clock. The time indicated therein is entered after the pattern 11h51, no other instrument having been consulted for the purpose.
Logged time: 11h02
